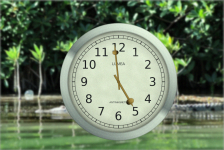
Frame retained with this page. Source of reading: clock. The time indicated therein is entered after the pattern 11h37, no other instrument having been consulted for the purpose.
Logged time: 4h59
